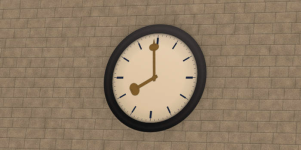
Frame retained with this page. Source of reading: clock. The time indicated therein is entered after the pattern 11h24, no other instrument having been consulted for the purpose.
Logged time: 7h59
